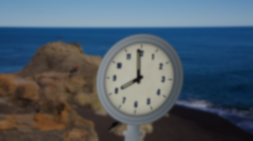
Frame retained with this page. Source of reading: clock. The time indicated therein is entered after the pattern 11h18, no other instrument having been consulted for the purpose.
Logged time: 7h59
